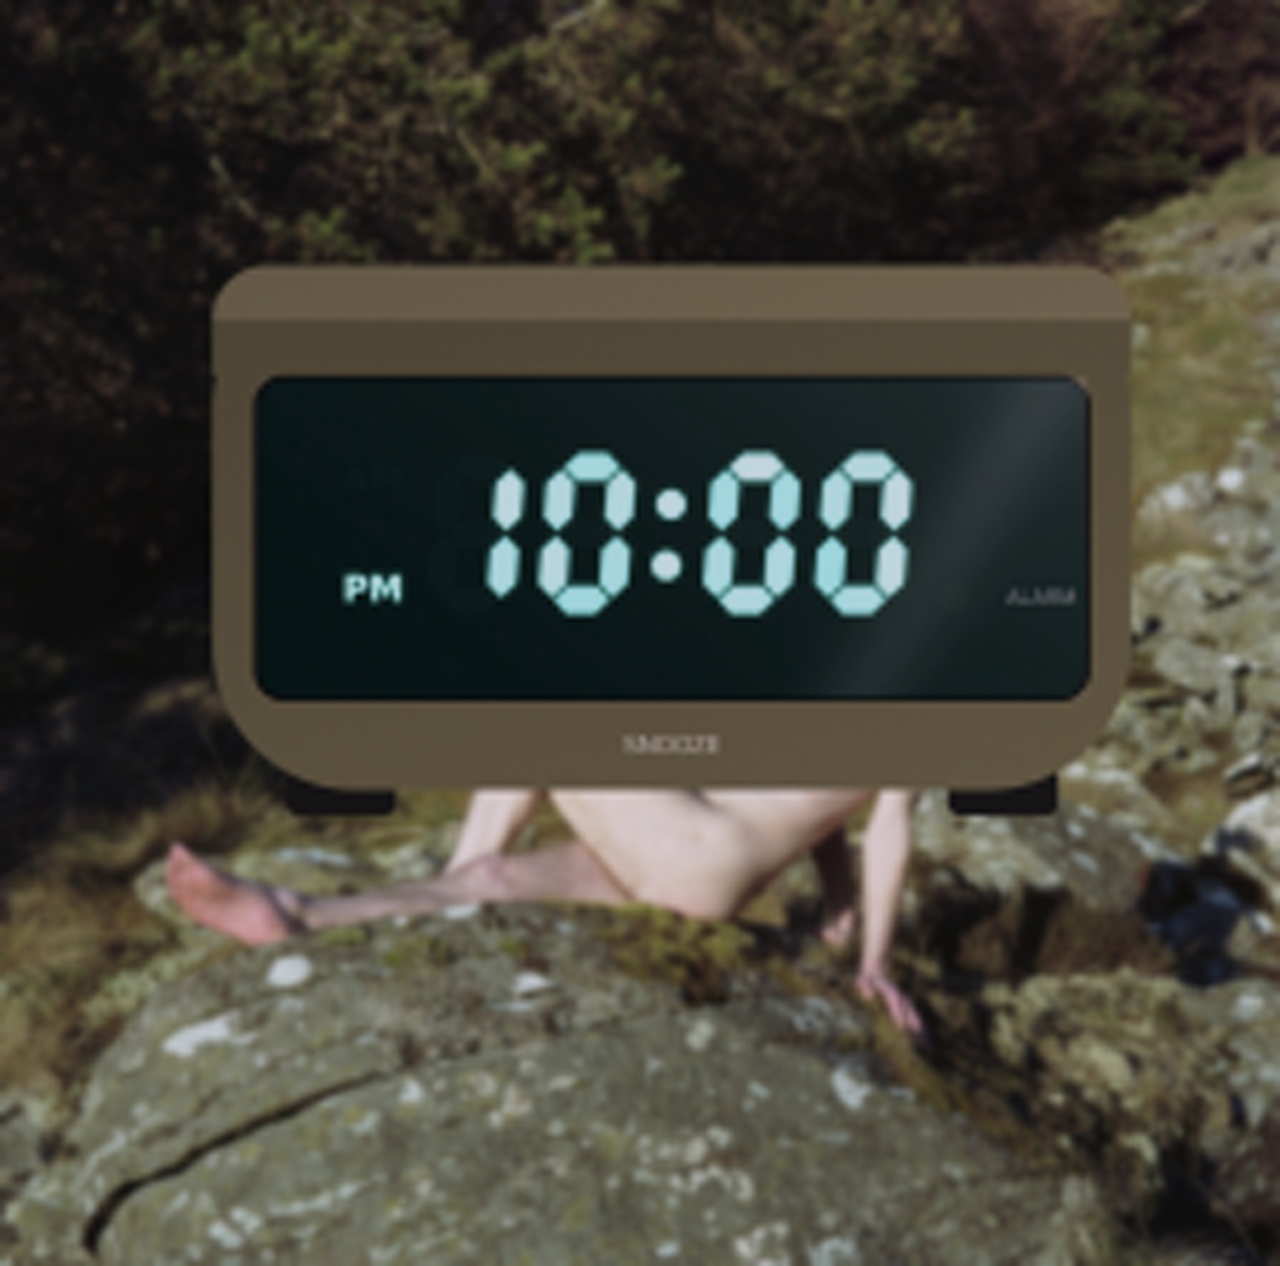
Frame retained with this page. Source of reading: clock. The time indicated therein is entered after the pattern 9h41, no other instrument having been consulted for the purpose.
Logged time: 10h00
